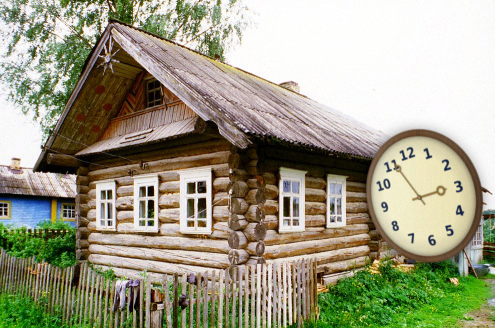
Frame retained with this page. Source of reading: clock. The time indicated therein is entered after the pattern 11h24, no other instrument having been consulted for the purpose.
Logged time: 2h56
